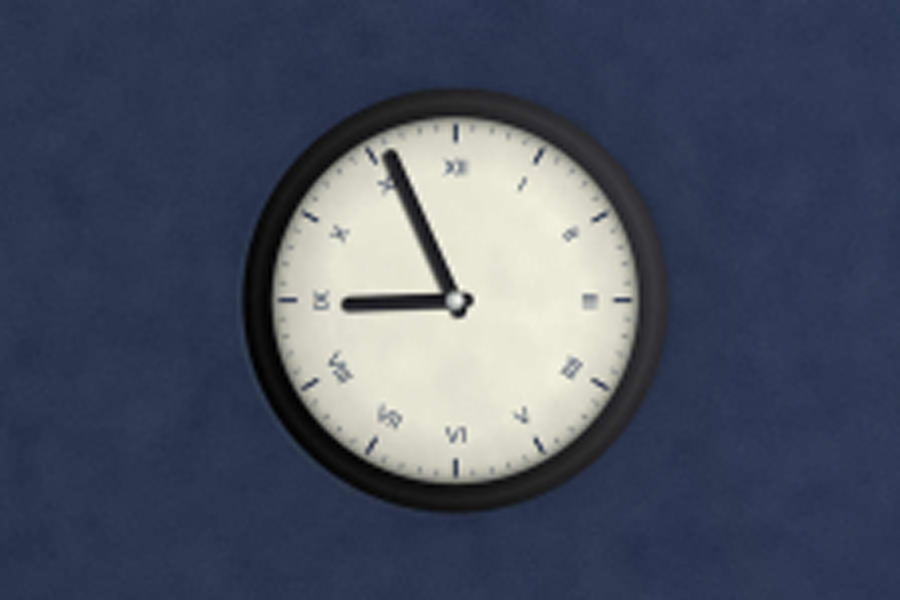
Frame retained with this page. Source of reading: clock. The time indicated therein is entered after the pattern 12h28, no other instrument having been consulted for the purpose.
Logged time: 8h56
